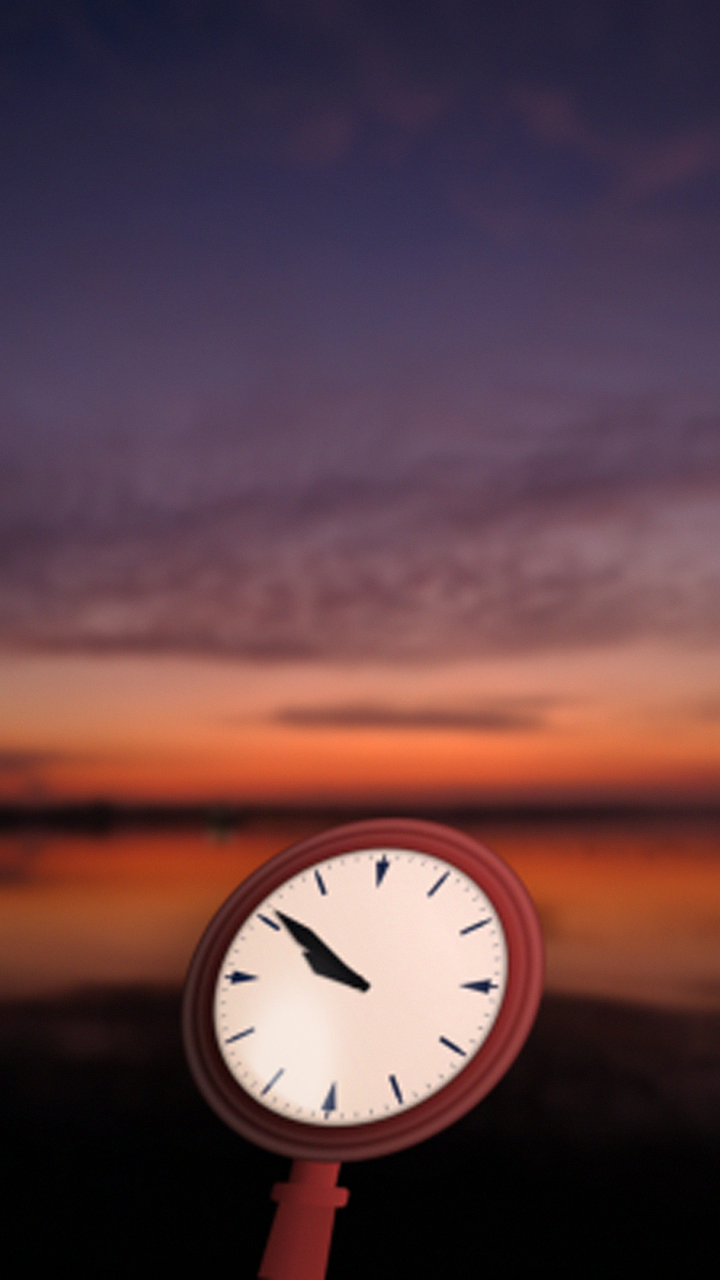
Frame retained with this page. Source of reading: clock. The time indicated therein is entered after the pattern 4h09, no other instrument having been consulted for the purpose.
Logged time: 9h51
